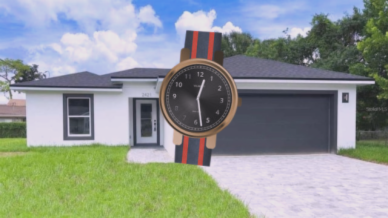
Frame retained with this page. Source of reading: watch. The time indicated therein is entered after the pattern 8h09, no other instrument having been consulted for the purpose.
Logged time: 12h28
